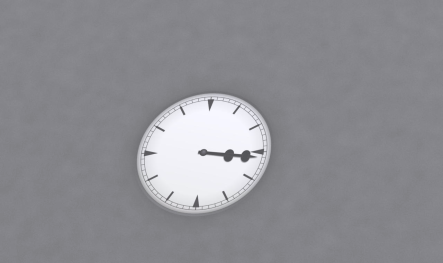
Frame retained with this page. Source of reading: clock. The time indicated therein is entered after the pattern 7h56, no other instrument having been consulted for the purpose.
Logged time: 3h16
